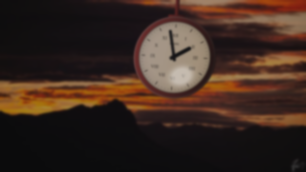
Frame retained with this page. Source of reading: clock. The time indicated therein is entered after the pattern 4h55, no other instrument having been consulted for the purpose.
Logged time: 1h58
